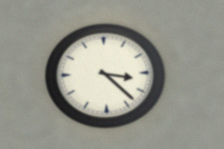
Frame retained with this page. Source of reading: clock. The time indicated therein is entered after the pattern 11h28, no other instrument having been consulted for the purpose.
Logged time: 3h23
